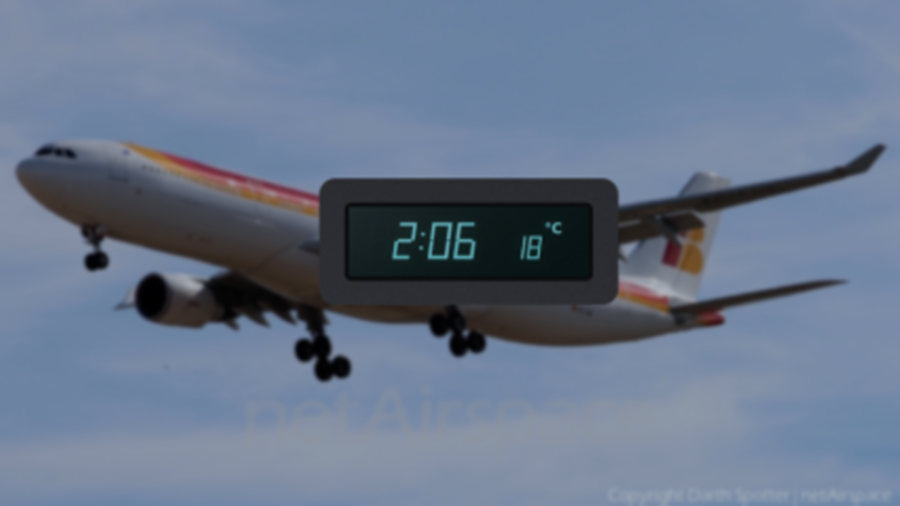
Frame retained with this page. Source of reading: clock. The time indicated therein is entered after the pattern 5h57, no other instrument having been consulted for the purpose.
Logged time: 2h06
